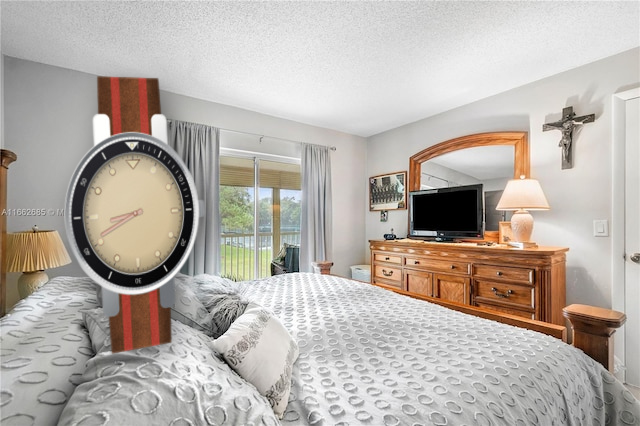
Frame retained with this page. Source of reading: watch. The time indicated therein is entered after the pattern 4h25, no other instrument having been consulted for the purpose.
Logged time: 8h41
